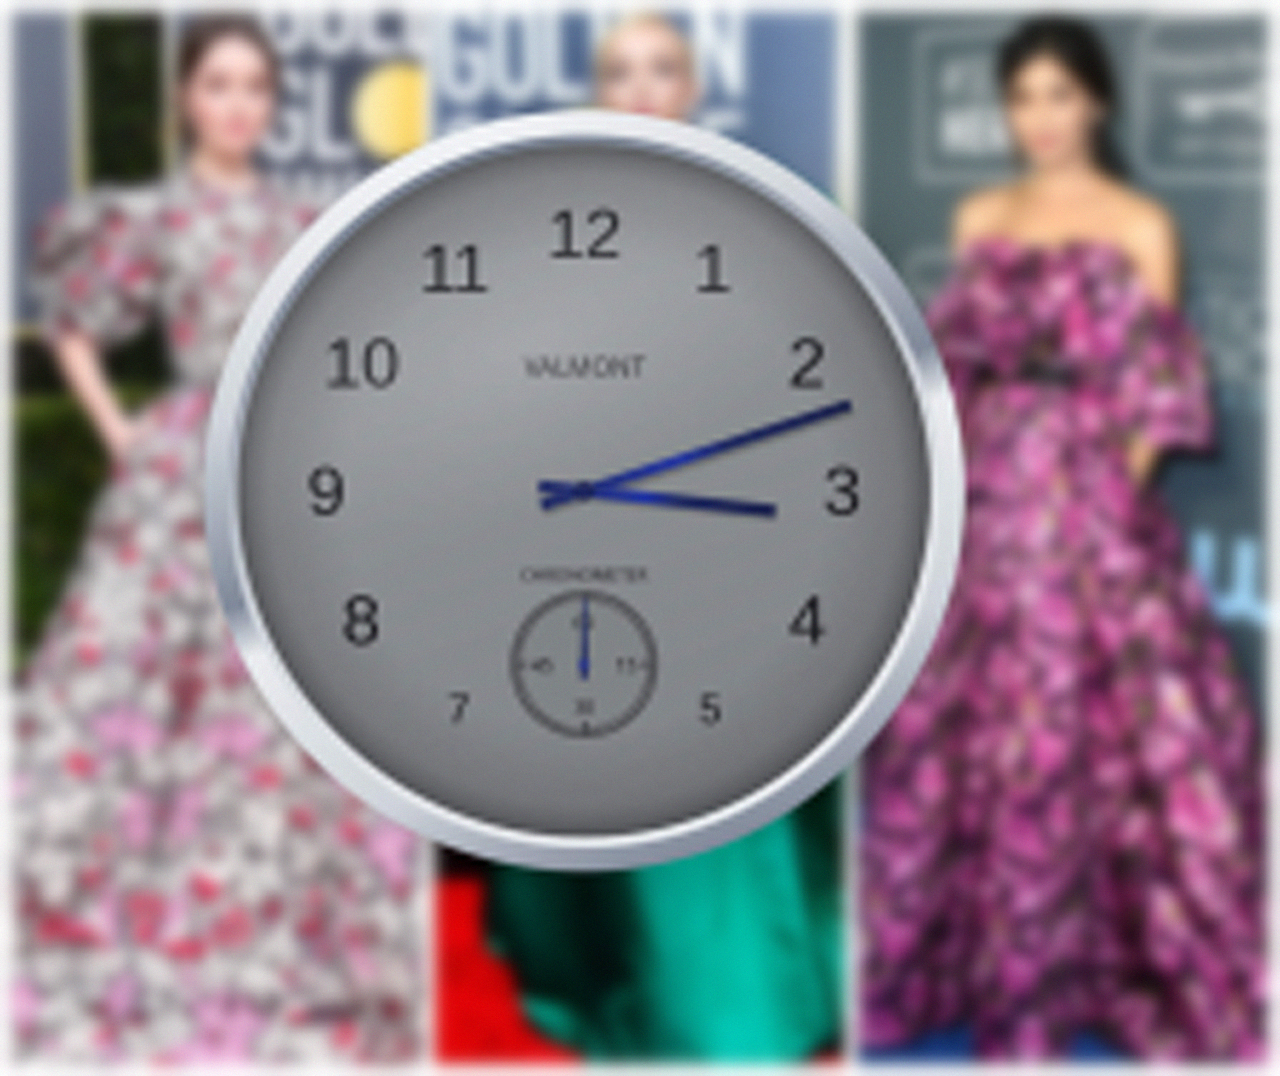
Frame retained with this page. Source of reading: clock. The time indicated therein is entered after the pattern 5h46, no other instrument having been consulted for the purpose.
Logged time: 3h12
